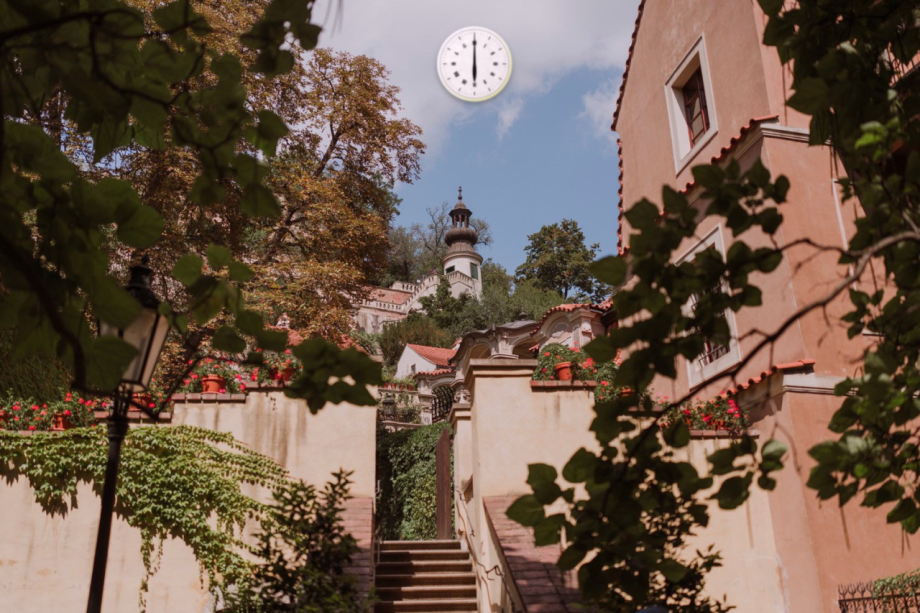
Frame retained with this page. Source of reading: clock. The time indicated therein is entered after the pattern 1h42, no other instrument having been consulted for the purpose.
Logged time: 6h00
